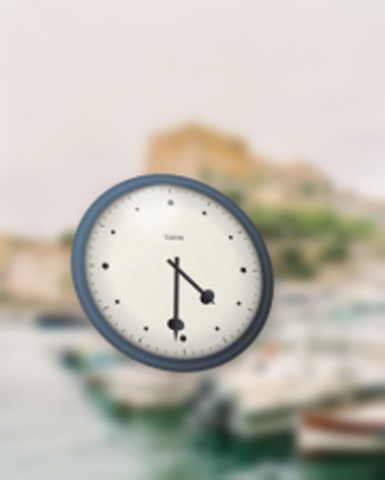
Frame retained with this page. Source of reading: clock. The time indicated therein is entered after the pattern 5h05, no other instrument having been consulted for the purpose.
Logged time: 4h31
